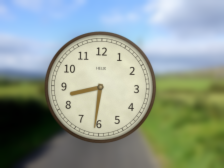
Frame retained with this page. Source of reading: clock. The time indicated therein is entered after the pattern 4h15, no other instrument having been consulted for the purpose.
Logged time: 8h31
